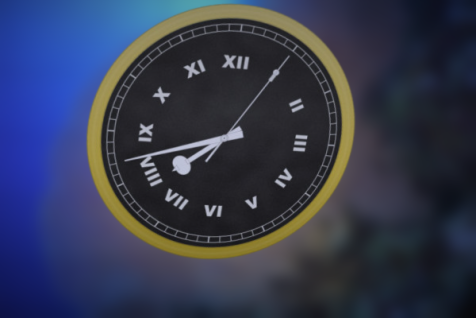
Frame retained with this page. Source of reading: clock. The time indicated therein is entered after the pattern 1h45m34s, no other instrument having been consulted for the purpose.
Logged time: 7h42m05s
